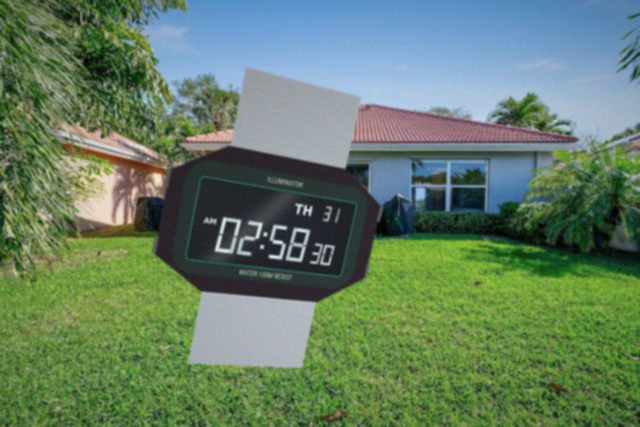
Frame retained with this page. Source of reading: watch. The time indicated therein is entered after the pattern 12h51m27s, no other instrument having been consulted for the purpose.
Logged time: 2h58m30s
